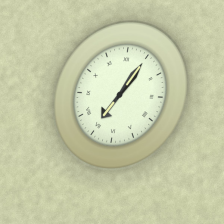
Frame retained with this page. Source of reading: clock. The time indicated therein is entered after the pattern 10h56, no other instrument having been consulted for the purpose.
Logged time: 7h05
